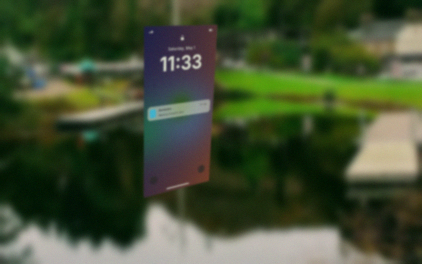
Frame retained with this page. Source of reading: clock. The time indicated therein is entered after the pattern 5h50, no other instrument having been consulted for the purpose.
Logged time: 11h33
